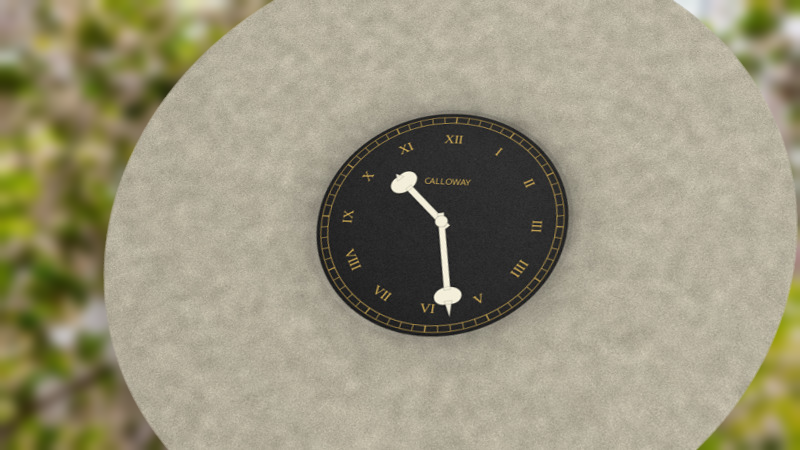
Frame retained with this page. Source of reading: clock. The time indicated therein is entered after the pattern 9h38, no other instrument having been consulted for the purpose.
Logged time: 10h28
